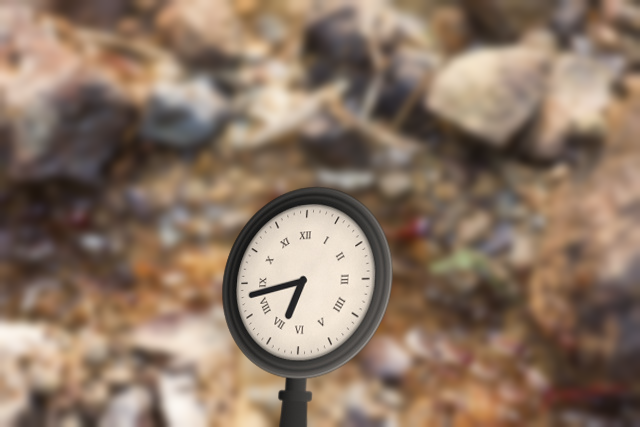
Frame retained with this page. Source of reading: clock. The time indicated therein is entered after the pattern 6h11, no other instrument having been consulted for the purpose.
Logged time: 6h43
